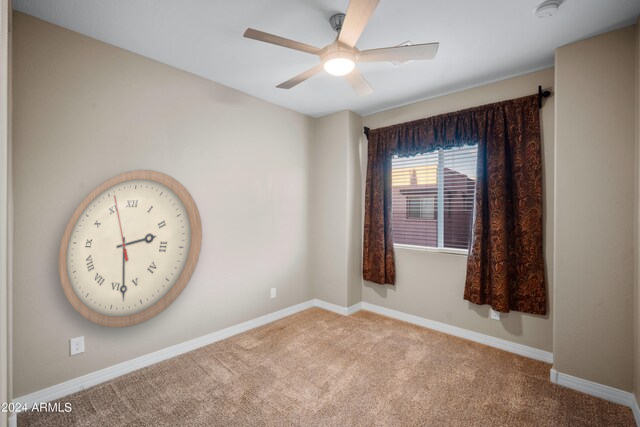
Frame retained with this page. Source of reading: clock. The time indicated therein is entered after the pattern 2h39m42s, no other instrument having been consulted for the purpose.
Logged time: 2h27m56s
